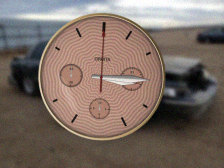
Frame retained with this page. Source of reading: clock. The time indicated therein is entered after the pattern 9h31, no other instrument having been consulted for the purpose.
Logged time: 3h15
